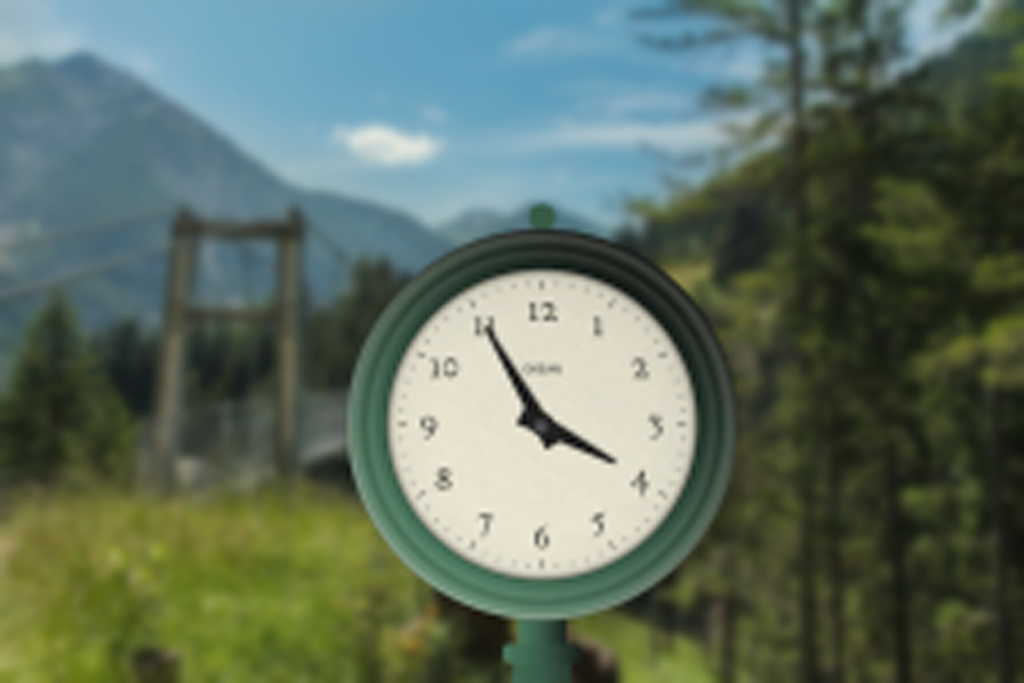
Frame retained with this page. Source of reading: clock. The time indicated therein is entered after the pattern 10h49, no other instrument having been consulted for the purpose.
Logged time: 3h55
